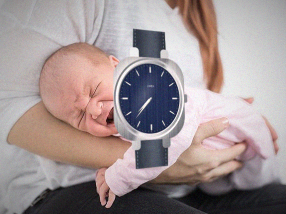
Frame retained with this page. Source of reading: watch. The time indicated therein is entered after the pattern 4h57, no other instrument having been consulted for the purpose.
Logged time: 7h37
